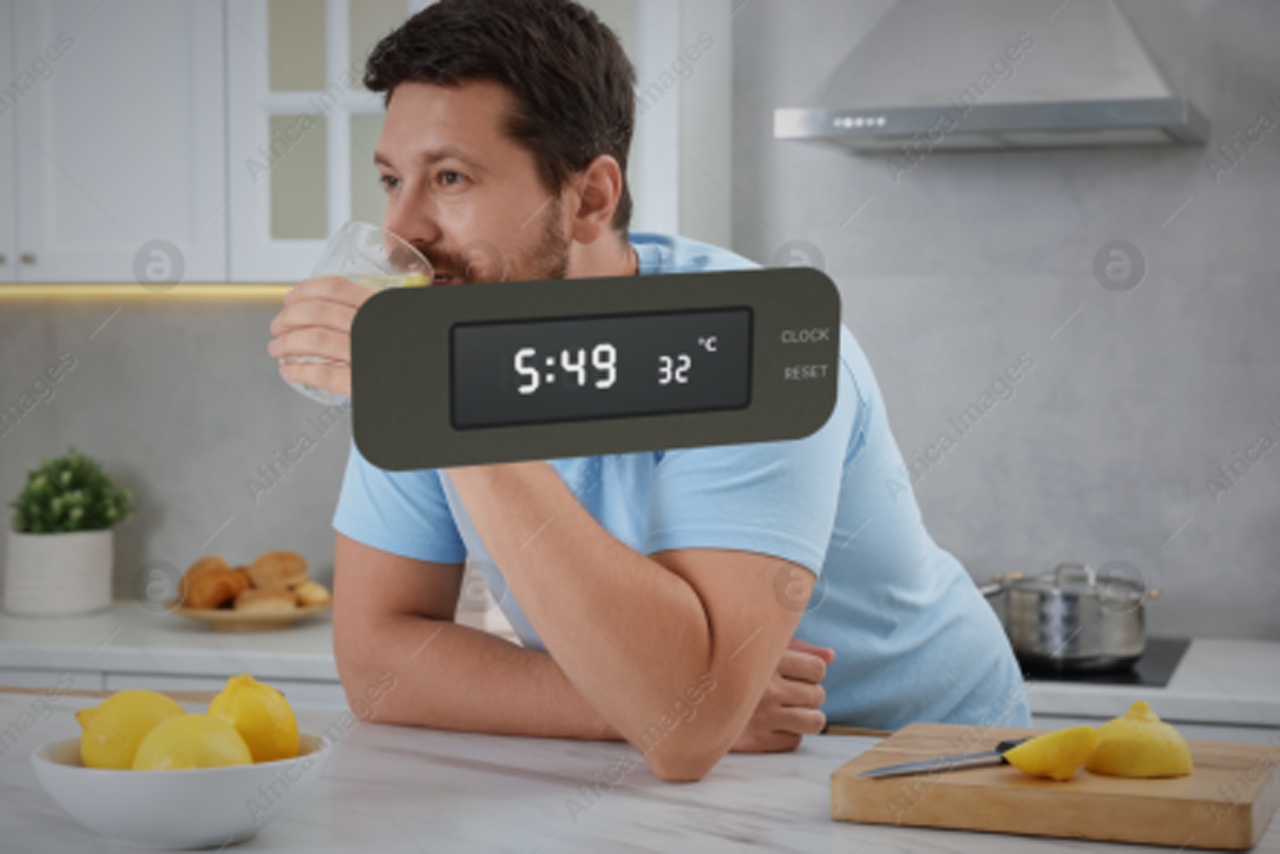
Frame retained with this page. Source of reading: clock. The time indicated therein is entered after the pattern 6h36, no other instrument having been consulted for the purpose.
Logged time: 5h49
